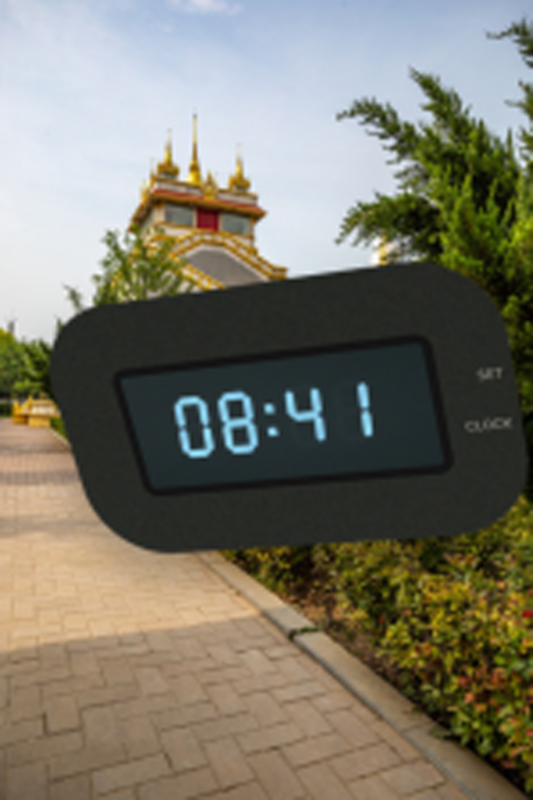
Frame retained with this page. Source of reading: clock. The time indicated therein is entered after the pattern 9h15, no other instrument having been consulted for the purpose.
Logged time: 8h41
